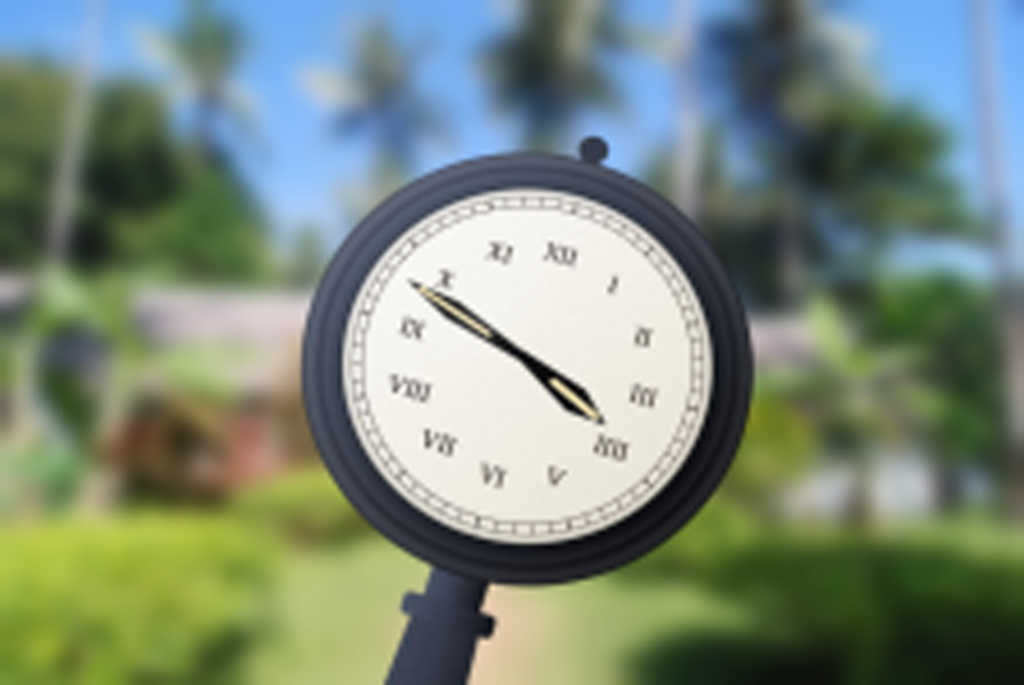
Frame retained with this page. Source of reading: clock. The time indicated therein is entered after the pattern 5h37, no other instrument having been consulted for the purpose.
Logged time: 3h48
